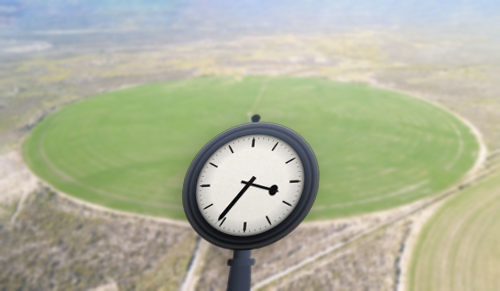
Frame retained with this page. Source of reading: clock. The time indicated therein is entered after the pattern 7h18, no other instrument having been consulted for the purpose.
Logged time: 3h36
